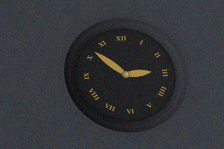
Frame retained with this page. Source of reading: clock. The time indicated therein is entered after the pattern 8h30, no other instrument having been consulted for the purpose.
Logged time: 2h52
